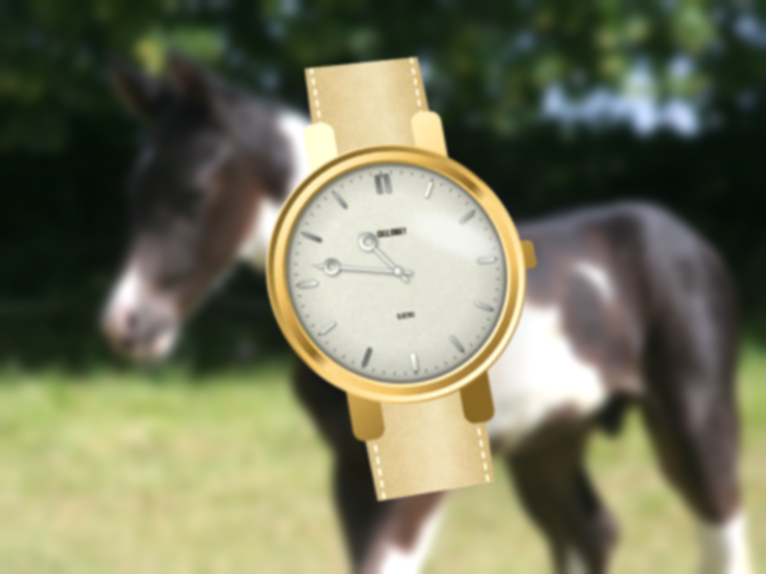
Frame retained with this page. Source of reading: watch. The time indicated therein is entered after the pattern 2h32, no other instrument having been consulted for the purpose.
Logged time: 10h47
